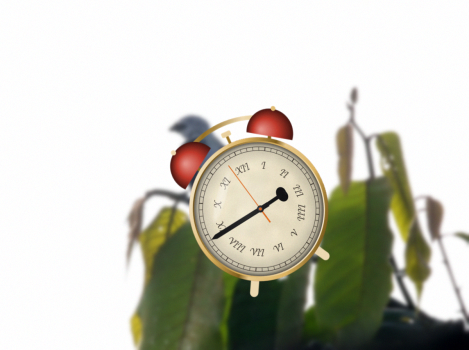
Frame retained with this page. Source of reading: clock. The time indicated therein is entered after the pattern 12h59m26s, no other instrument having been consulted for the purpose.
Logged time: 2h43m58s
